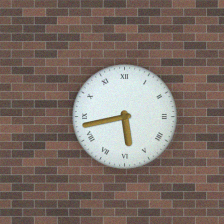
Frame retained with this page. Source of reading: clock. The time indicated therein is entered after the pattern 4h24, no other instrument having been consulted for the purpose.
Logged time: 5h43
